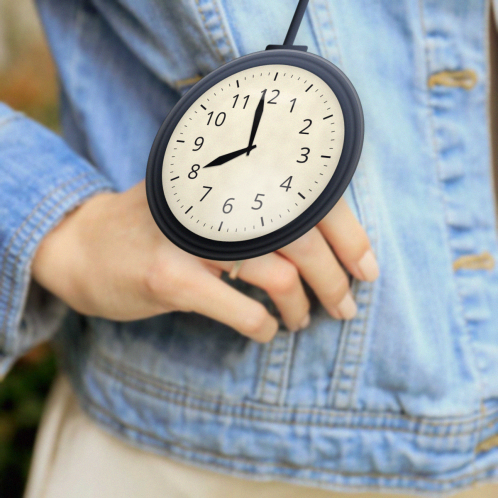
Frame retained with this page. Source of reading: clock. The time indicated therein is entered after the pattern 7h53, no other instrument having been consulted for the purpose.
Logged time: 7h59
